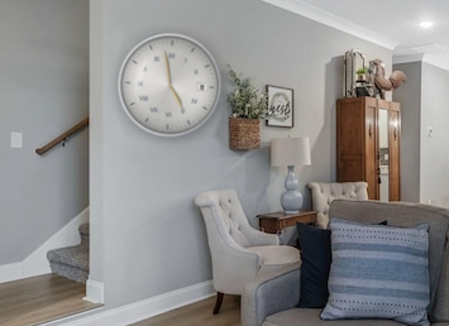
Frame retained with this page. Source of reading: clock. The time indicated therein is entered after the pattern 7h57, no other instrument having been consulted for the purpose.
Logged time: 4h58
